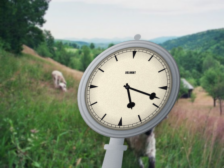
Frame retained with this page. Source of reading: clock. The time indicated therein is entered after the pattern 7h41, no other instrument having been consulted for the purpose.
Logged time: 5h18
